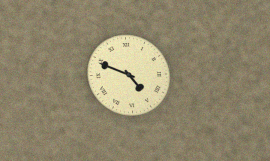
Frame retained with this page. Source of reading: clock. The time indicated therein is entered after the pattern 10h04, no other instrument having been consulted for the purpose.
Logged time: 4h49
